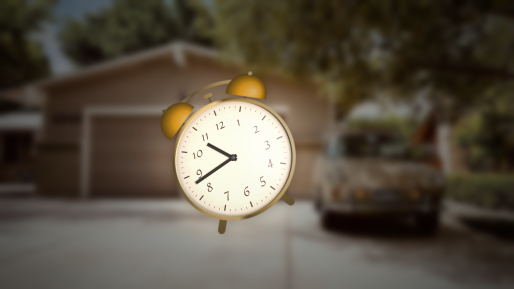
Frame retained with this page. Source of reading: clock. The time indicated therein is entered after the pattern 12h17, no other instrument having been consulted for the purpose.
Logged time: 10h43
